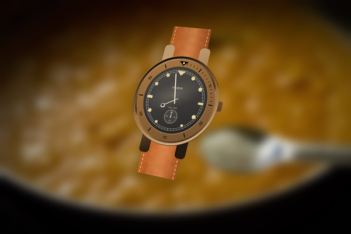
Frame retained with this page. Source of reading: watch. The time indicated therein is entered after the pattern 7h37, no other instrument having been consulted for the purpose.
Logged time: 7h58
